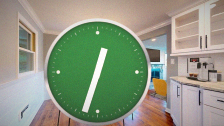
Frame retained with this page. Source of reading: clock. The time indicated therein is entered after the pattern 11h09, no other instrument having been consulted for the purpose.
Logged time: 12h33
